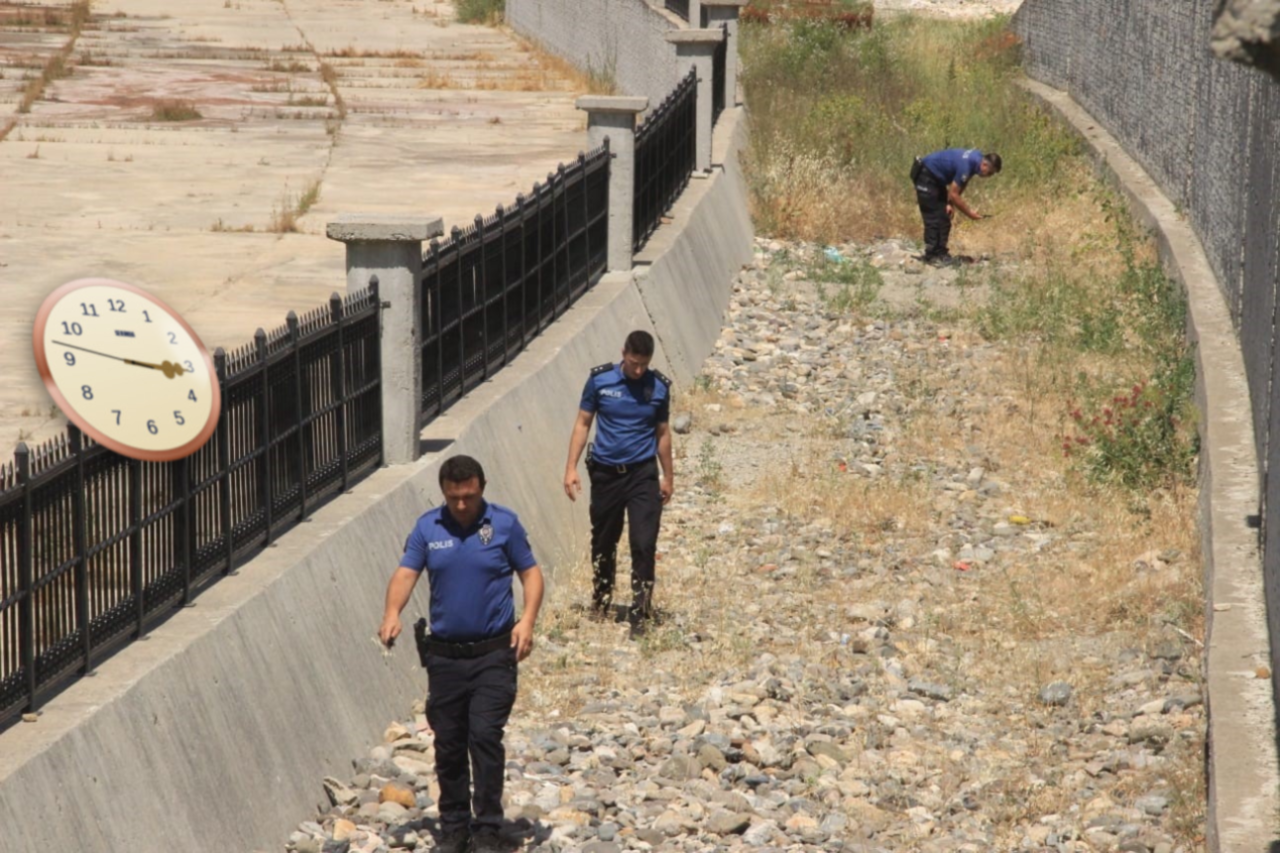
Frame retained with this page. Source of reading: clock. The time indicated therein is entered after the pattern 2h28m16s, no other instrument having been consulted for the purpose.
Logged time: 3h15m47s
